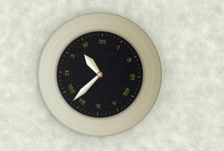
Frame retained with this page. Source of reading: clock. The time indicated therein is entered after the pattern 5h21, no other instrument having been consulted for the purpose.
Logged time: 10h37
